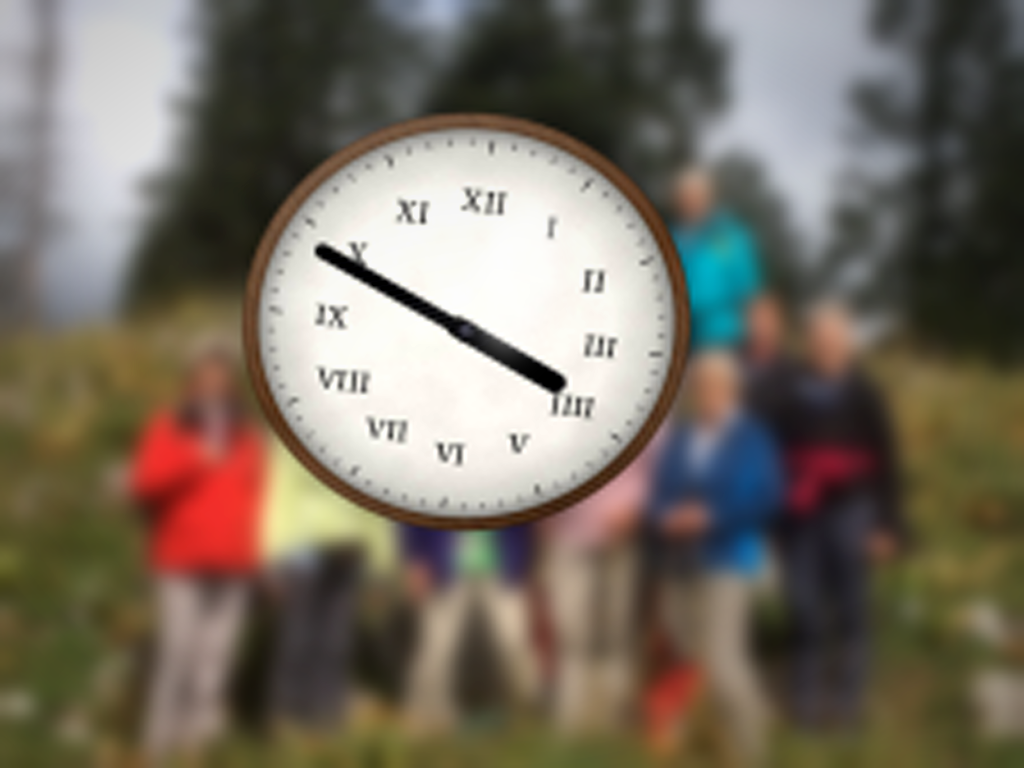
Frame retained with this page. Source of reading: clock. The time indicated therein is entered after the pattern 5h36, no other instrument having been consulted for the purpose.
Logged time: 3h49
